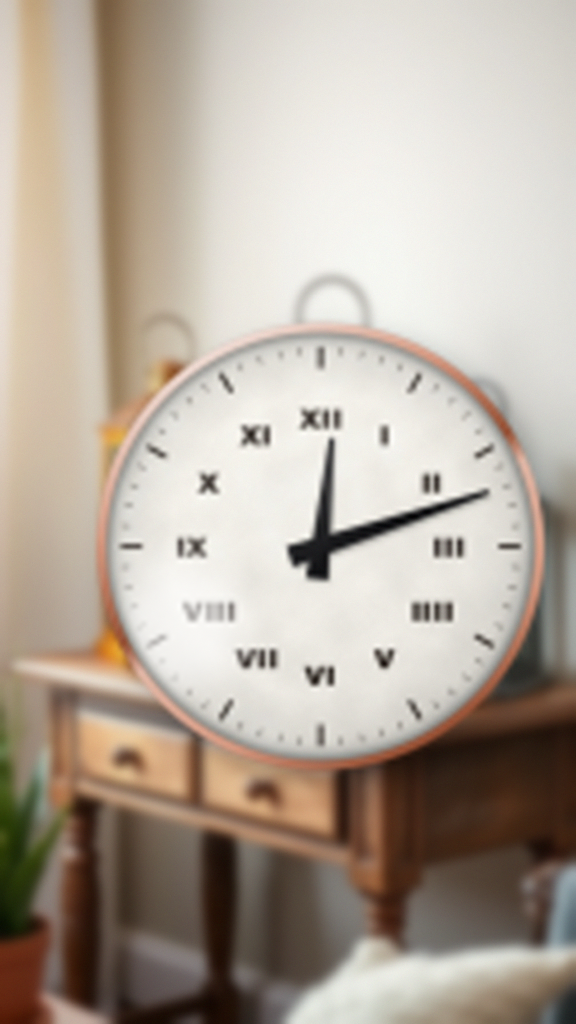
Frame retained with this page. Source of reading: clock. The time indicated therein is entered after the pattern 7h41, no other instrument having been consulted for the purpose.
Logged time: 12h12
